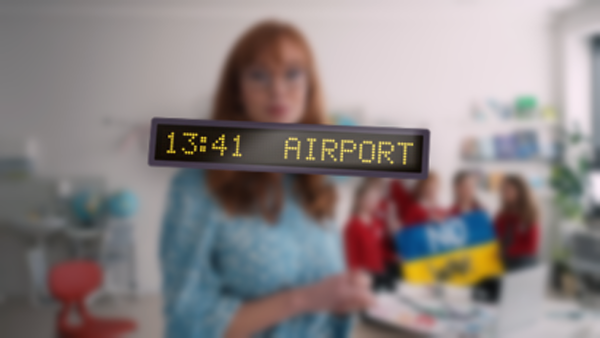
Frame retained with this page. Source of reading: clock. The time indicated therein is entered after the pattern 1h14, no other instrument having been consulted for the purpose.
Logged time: 13h41
